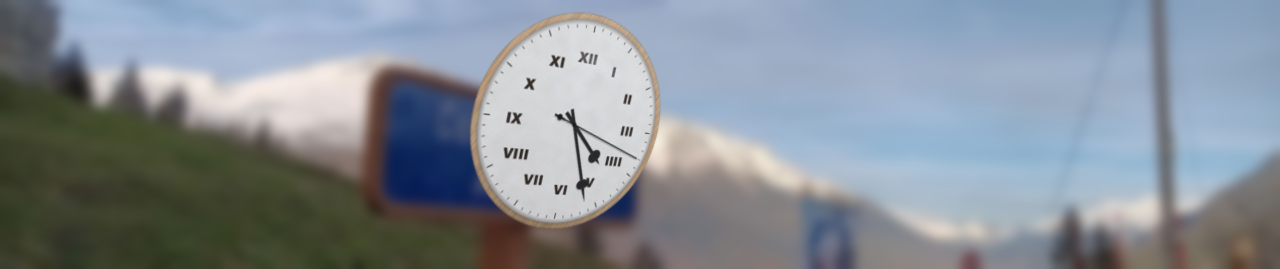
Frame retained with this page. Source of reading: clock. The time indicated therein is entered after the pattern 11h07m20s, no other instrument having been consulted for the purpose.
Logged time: 4h26m18s
